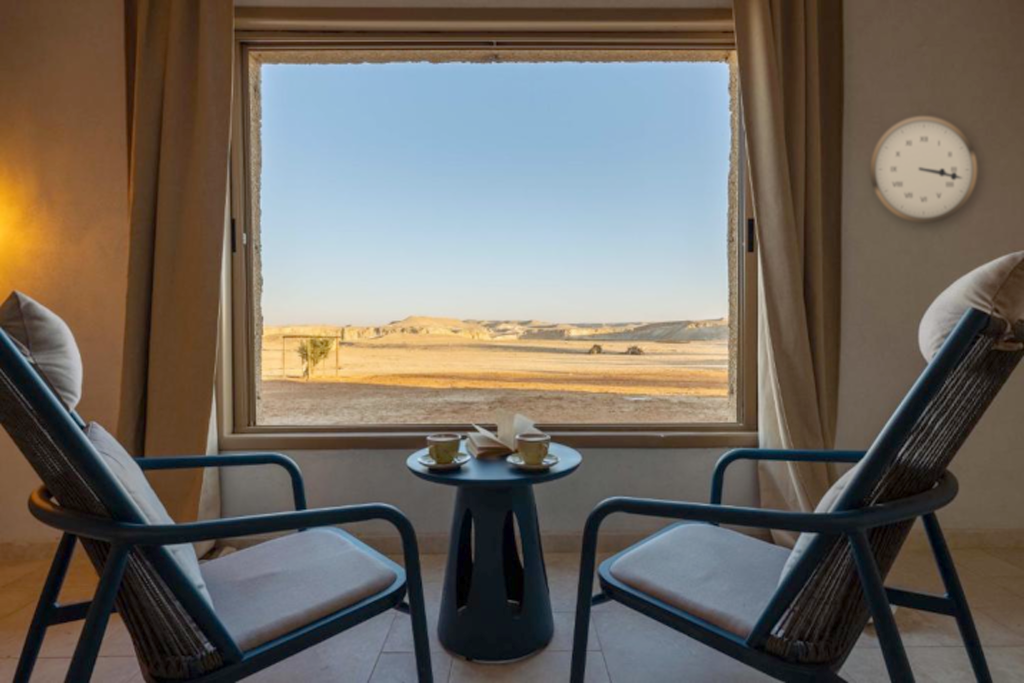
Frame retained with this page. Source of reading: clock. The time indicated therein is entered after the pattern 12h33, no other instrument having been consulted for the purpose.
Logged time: 3h17
